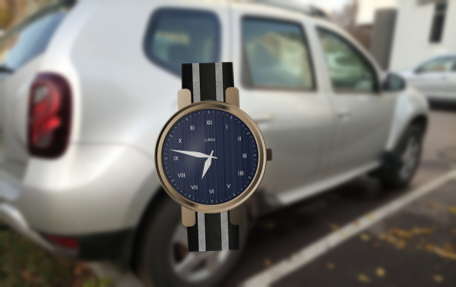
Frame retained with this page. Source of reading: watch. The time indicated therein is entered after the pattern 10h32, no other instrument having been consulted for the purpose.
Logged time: 6h47
